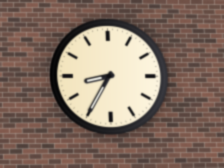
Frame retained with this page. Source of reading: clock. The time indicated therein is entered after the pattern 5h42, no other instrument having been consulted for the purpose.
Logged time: 8h35
